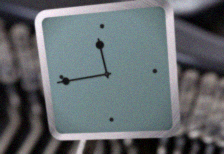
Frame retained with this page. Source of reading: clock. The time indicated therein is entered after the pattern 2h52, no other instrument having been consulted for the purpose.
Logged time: 11h44
